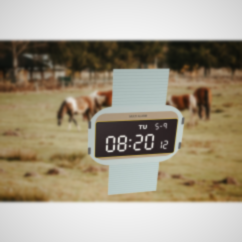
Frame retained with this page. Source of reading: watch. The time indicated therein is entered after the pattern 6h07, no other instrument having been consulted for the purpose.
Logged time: 8h20
